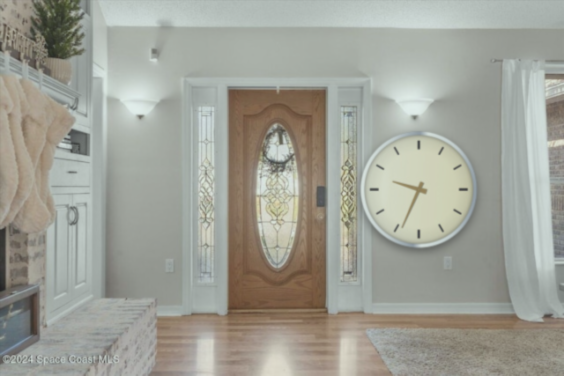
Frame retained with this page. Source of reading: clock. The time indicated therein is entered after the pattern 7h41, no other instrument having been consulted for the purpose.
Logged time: 9h34
